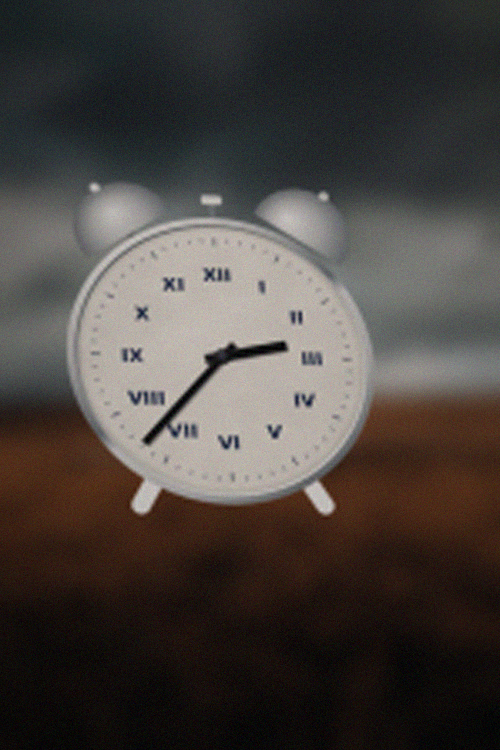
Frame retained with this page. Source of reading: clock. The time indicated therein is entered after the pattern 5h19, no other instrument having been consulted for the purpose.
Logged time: 2h37
